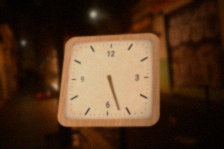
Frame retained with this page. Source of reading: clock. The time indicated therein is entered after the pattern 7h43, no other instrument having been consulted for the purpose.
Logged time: 5h27
